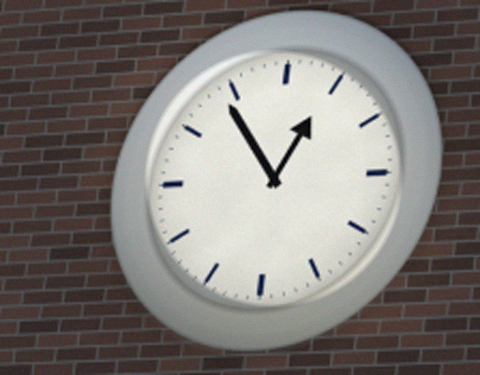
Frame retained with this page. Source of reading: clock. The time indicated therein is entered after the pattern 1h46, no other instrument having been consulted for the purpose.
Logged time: 12h54
